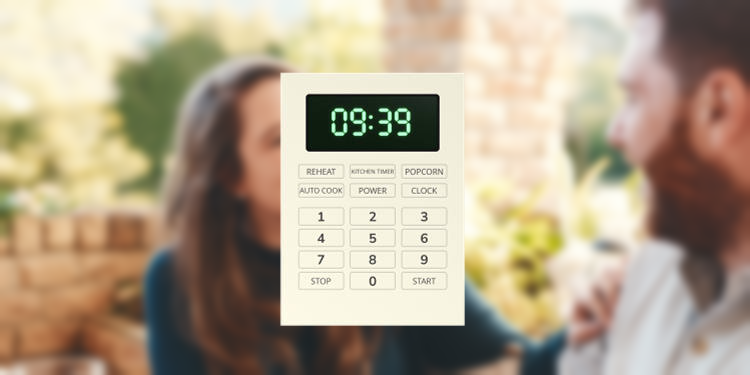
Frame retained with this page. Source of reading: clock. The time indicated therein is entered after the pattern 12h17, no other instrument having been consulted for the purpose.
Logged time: 9h39
